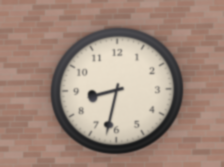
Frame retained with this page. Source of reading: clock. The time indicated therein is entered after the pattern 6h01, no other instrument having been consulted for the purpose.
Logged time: 8h32
